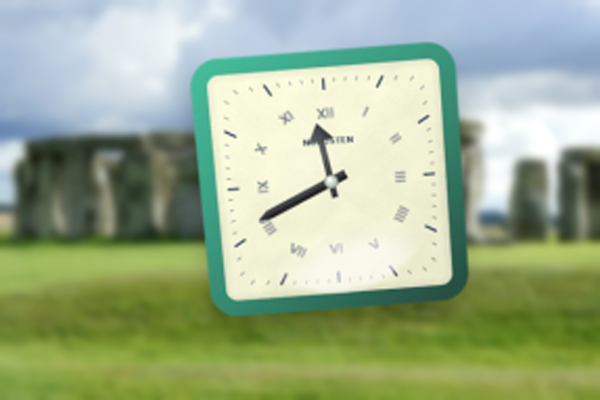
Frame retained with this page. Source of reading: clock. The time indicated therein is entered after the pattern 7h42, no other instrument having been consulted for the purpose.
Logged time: 11h41
